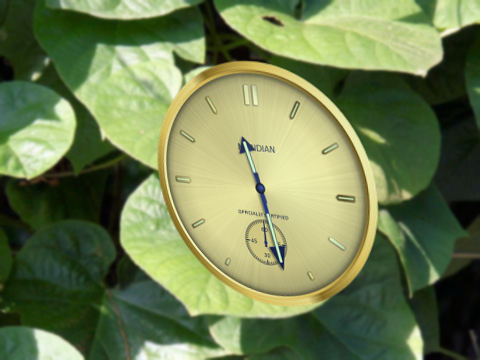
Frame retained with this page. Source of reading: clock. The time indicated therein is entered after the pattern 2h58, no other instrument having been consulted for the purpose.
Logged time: 11h28
